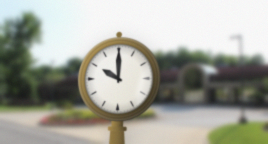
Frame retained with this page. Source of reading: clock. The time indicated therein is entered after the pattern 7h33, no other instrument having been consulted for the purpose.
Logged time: 10h00
